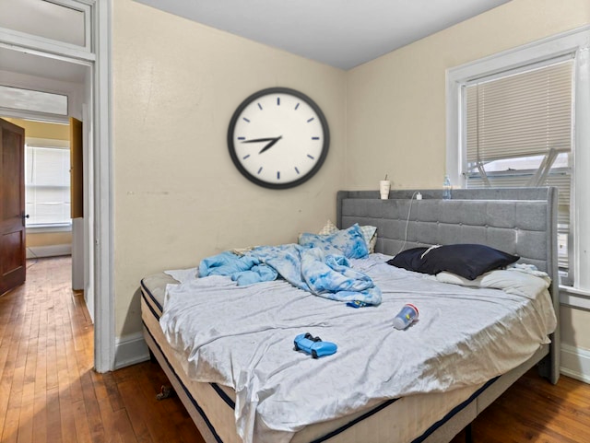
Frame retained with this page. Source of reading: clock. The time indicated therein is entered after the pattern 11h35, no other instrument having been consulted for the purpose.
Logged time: 7h44
